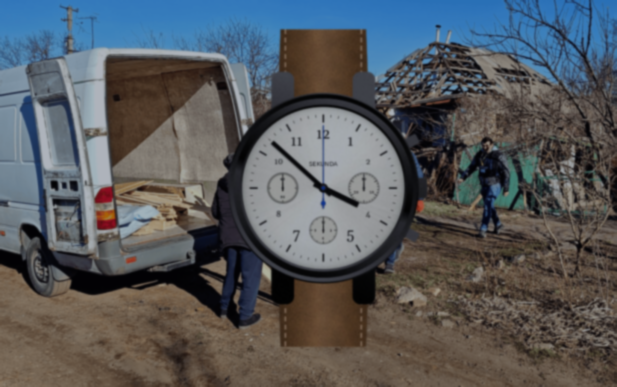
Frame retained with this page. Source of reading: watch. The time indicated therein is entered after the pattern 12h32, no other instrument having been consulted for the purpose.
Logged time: 3h52
